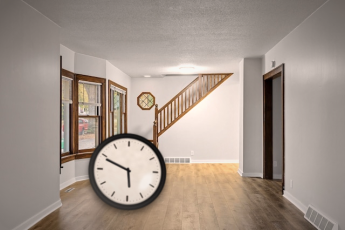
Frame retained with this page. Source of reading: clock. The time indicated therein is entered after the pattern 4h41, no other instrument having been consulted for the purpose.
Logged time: 5h49
